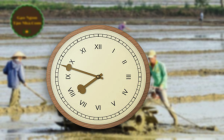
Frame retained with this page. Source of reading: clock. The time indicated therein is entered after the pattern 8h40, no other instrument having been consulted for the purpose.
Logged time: 7h48
